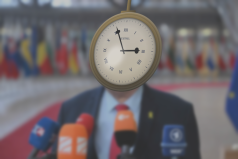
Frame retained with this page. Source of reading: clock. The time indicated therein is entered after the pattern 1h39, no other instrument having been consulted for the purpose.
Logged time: 2h56
